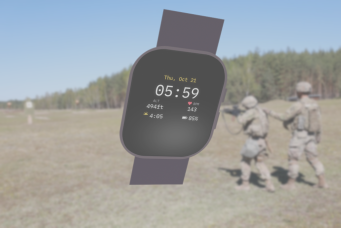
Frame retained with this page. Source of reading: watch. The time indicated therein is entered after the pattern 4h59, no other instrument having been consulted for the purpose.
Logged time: 5h59
